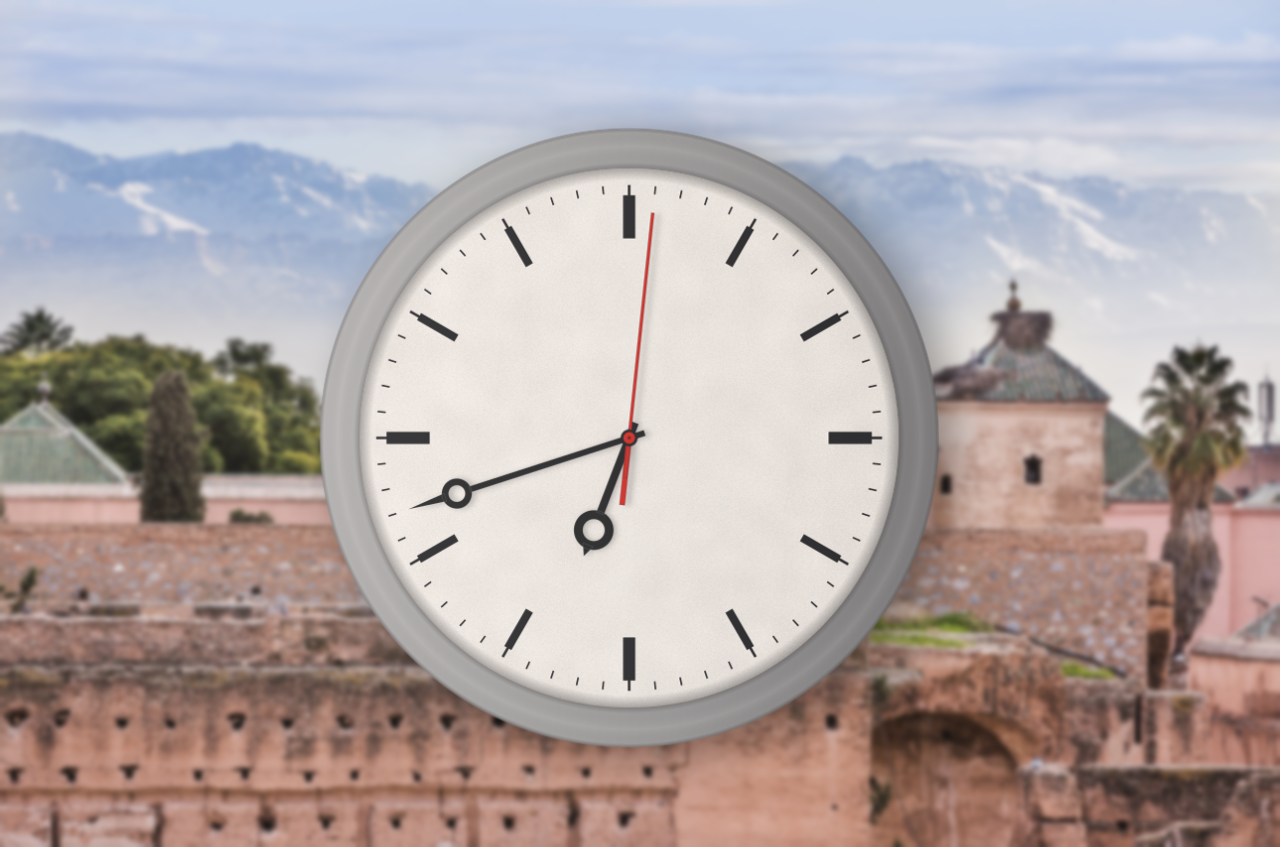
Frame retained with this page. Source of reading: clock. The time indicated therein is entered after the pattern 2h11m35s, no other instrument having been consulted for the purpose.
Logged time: 6h42m01s
